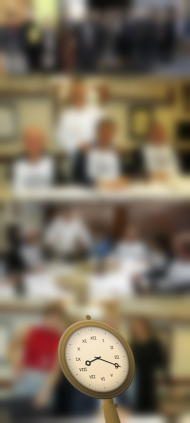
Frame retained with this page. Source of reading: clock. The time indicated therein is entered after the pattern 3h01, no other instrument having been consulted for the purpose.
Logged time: 8h19
